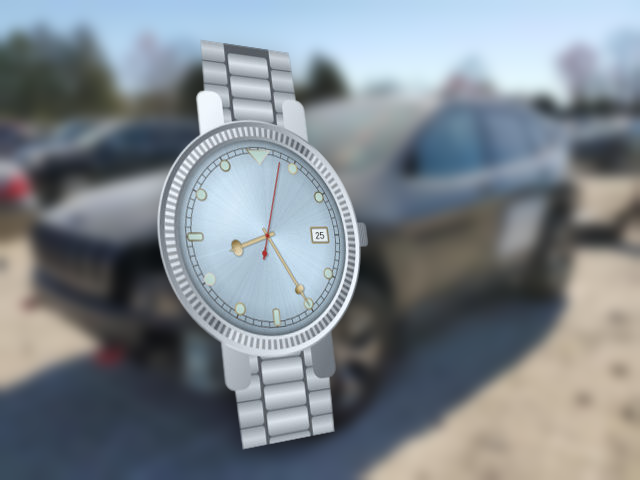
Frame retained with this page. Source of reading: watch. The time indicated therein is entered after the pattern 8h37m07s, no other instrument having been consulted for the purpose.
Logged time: 8h25m03s
